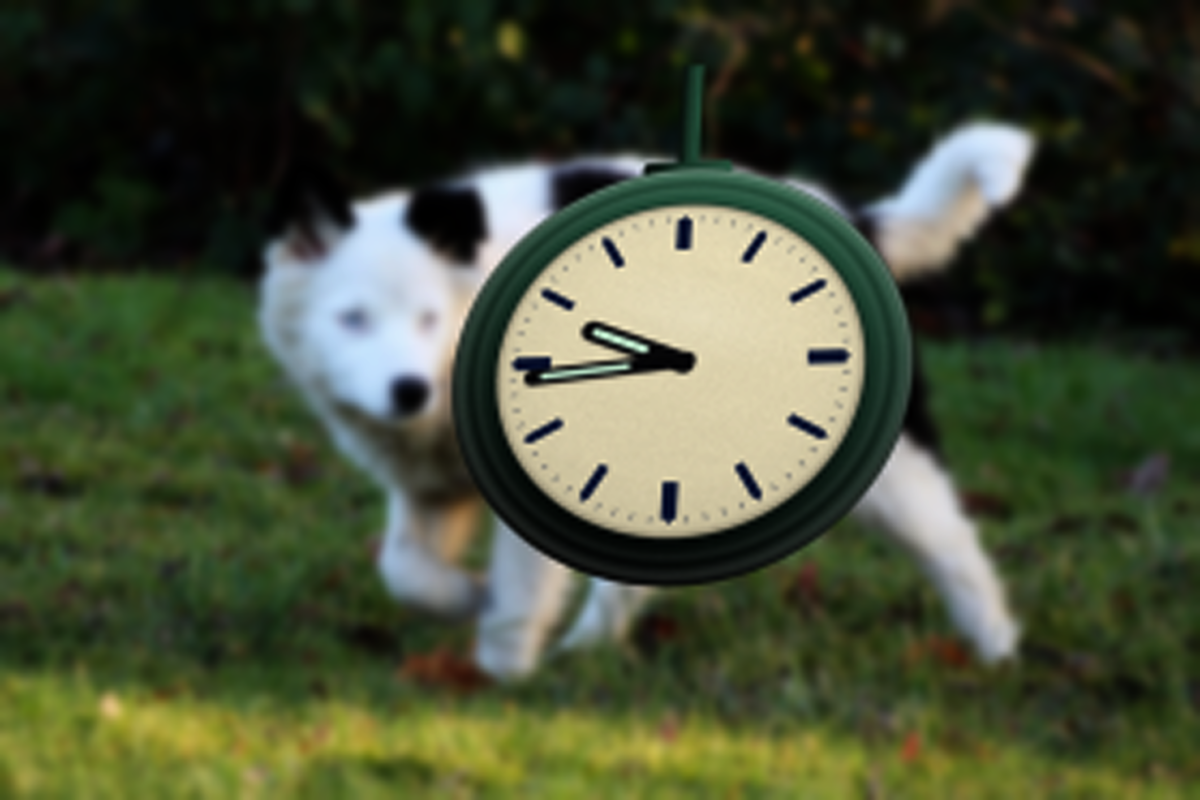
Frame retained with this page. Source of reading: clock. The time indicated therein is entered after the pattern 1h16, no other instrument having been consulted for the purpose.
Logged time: 9h44
